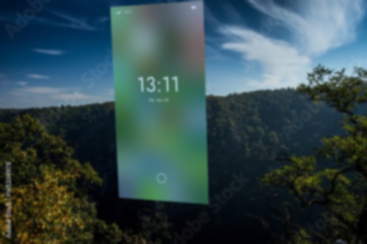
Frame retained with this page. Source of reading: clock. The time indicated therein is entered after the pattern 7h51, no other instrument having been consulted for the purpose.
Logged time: 13h11
